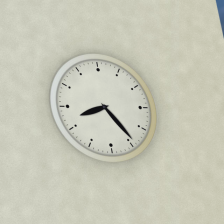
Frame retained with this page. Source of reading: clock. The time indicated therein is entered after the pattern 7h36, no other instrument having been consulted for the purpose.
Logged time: 8h24
